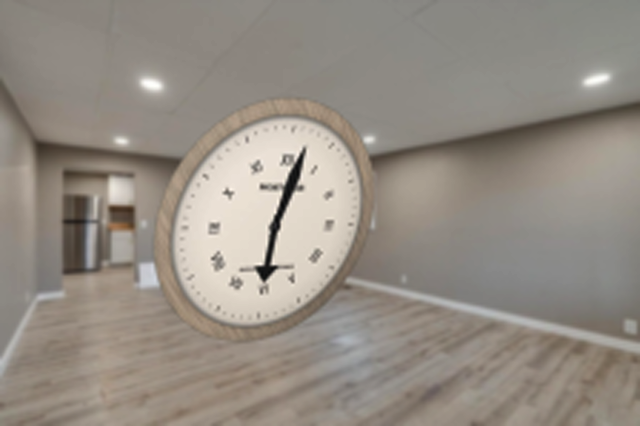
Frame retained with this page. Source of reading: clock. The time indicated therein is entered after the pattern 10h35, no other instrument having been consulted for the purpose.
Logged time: 6h02
